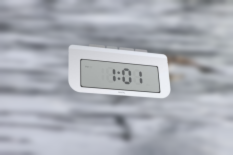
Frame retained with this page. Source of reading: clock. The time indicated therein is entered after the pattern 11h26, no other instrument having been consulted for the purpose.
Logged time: 1h01
